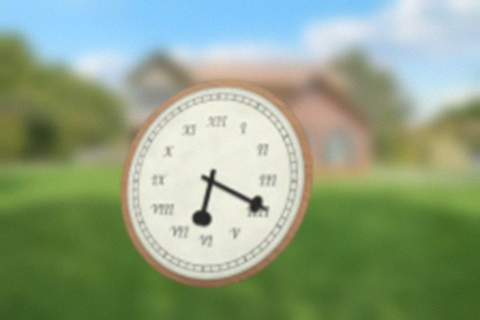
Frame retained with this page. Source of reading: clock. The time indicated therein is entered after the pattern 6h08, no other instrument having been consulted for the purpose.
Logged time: 6h19
